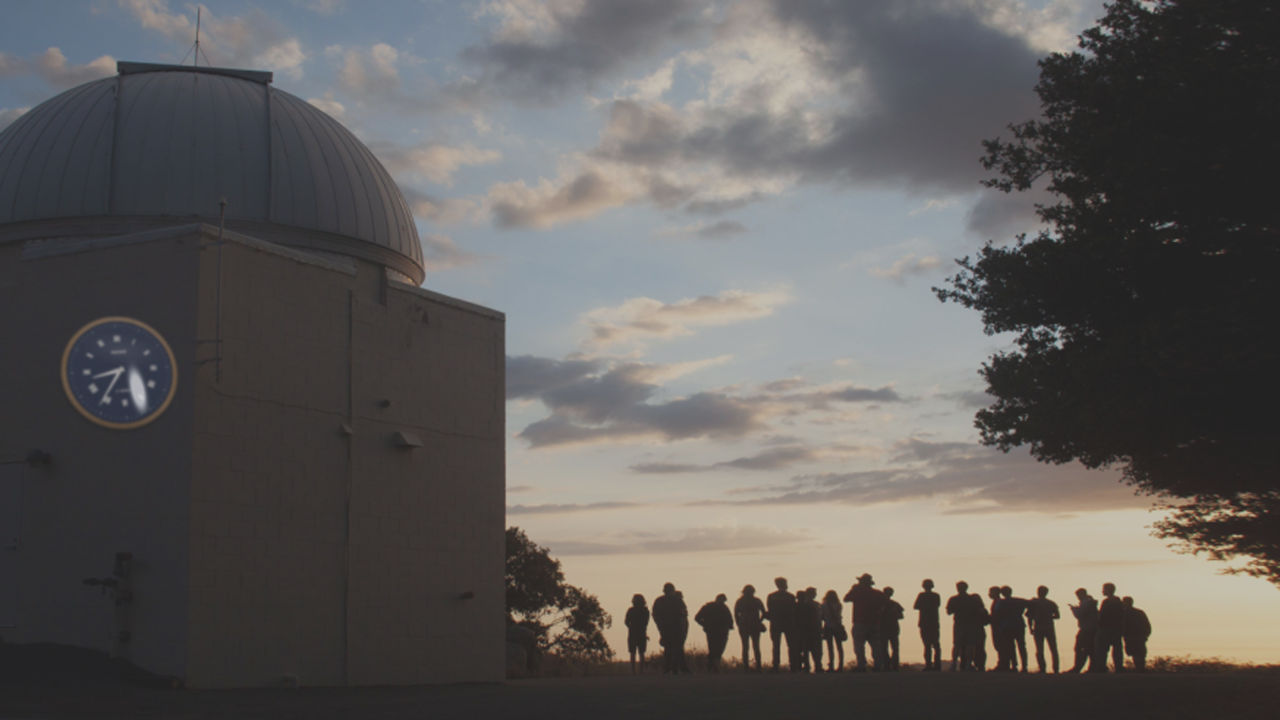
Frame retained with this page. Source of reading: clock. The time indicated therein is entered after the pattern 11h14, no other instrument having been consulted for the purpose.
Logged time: 8h36
